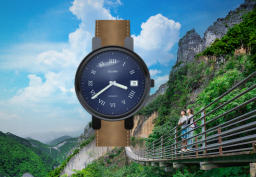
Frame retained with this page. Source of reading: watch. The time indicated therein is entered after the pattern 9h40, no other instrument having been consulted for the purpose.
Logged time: 3h39
